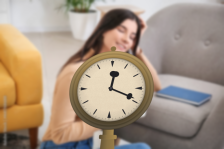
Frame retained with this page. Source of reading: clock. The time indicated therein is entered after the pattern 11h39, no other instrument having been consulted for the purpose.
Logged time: 12h19
